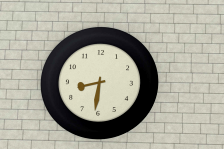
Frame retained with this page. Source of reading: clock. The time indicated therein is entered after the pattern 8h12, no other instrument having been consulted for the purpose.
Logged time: 8h31
